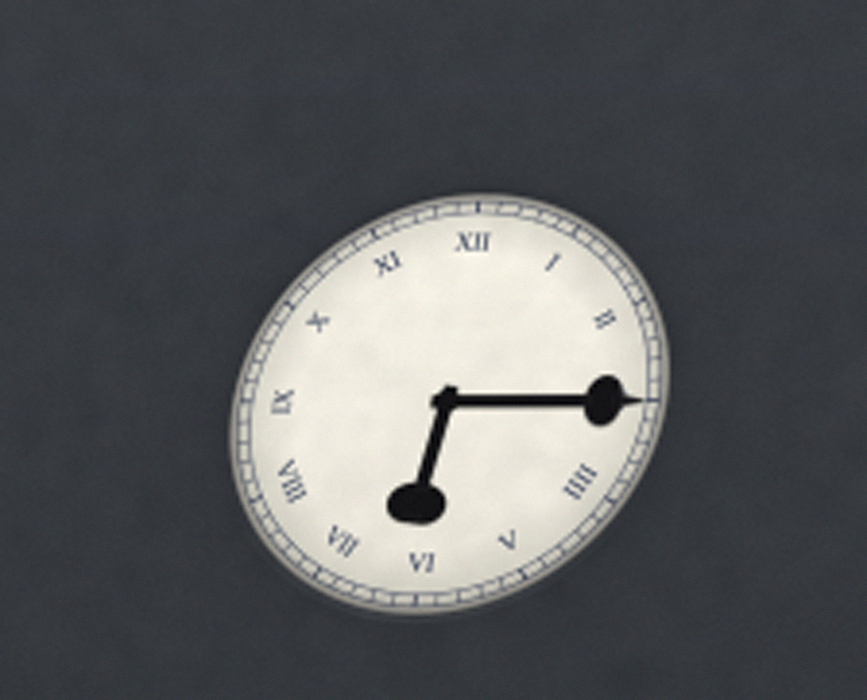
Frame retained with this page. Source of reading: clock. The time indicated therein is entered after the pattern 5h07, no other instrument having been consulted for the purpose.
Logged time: 6h15
